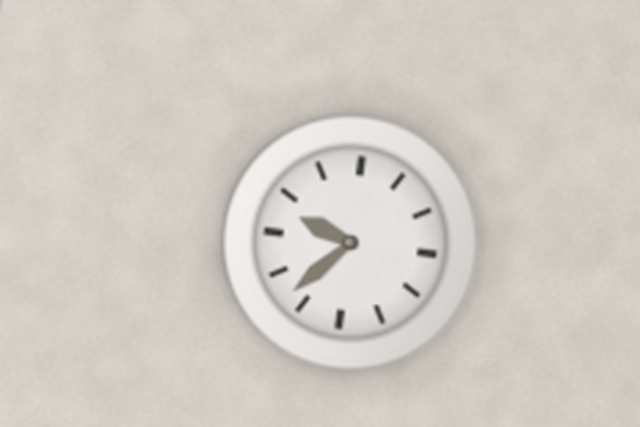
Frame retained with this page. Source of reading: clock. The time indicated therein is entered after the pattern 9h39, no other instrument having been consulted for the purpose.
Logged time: 9h37
